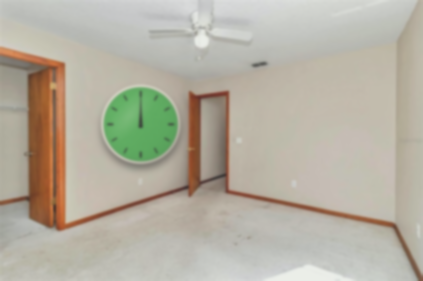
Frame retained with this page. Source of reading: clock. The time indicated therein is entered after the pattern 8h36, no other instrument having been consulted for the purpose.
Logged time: 12h00
